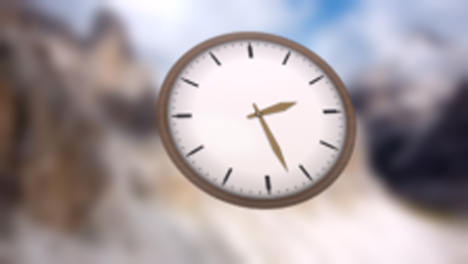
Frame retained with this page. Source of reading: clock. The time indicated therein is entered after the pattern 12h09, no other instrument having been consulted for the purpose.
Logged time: 2h27
